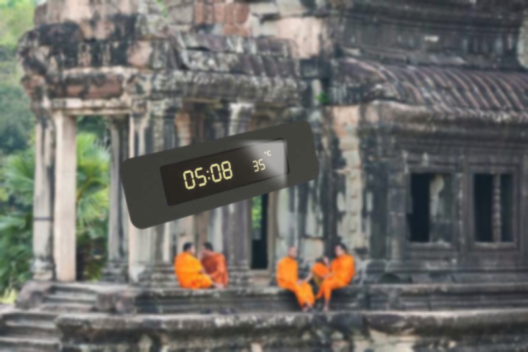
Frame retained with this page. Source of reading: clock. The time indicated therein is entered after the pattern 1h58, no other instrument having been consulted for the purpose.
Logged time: 5h08
